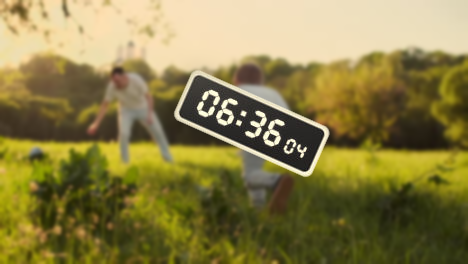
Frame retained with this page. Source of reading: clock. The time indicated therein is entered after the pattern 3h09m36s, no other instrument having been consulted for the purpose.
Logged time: 6h36m04s
